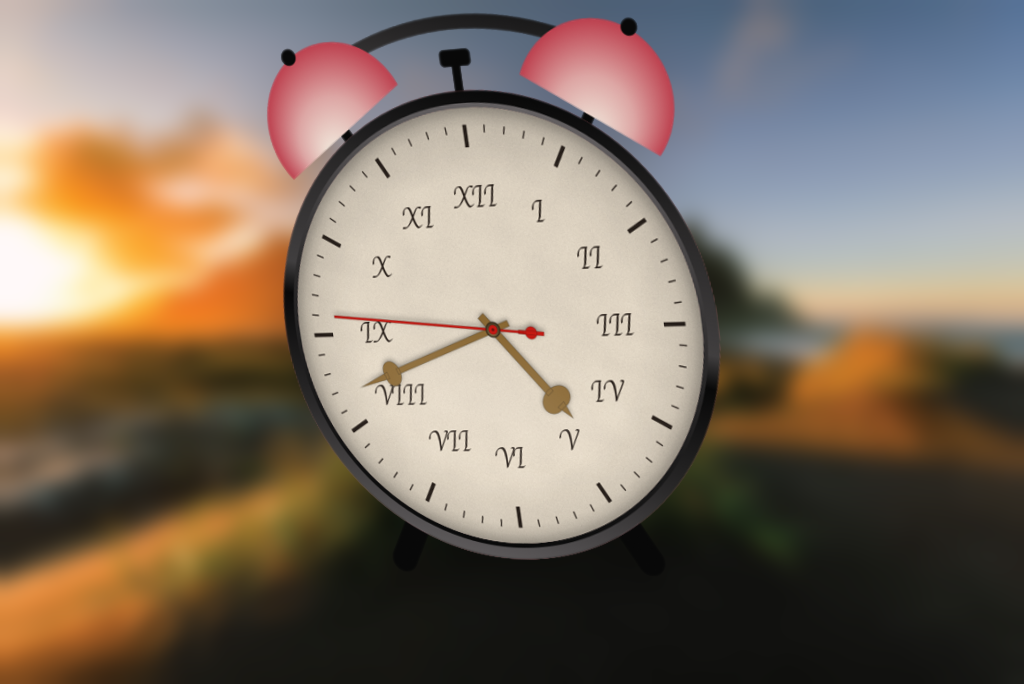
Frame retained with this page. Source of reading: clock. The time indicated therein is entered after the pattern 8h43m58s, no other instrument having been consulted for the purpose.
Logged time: 4h41m46s
